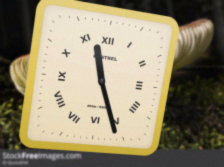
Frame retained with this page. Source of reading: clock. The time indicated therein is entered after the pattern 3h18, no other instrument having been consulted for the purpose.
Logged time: 11h26
